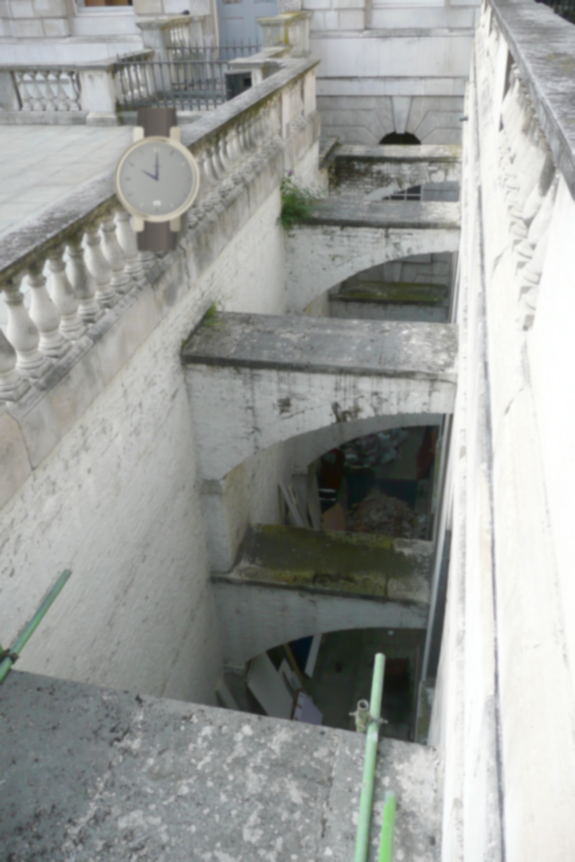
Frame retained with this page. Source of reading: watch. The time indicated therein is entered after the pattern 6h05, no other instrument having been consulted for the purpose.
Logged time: 10h00
